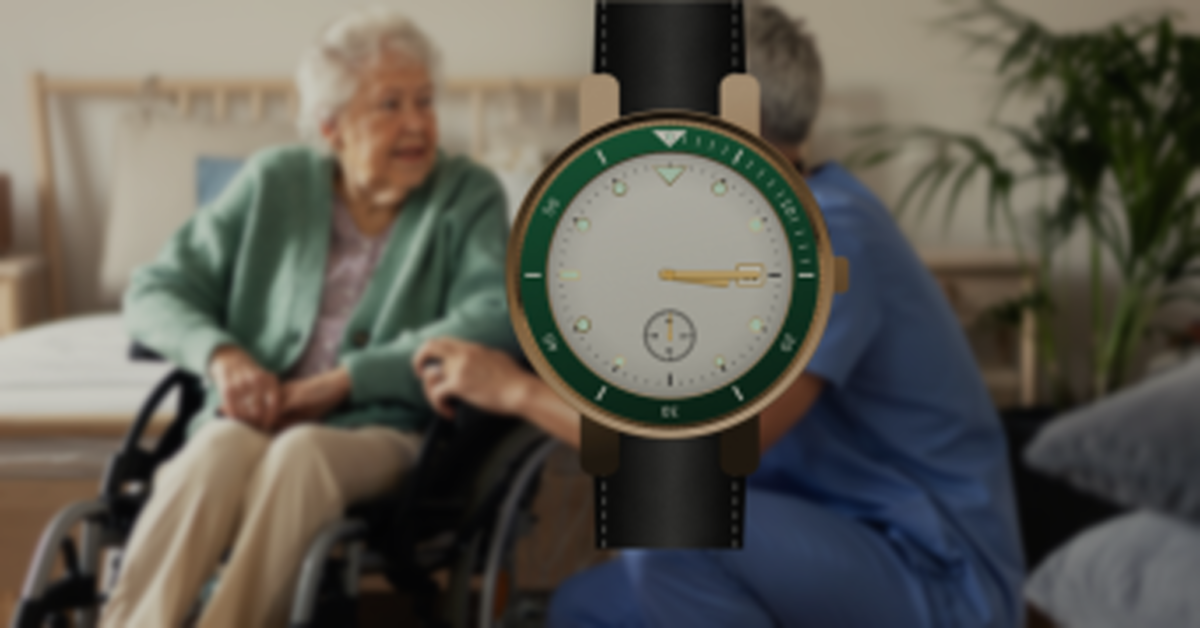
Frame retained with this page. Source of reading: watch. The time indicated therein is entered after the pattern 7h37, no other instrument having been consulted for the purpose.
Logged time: 3h15
